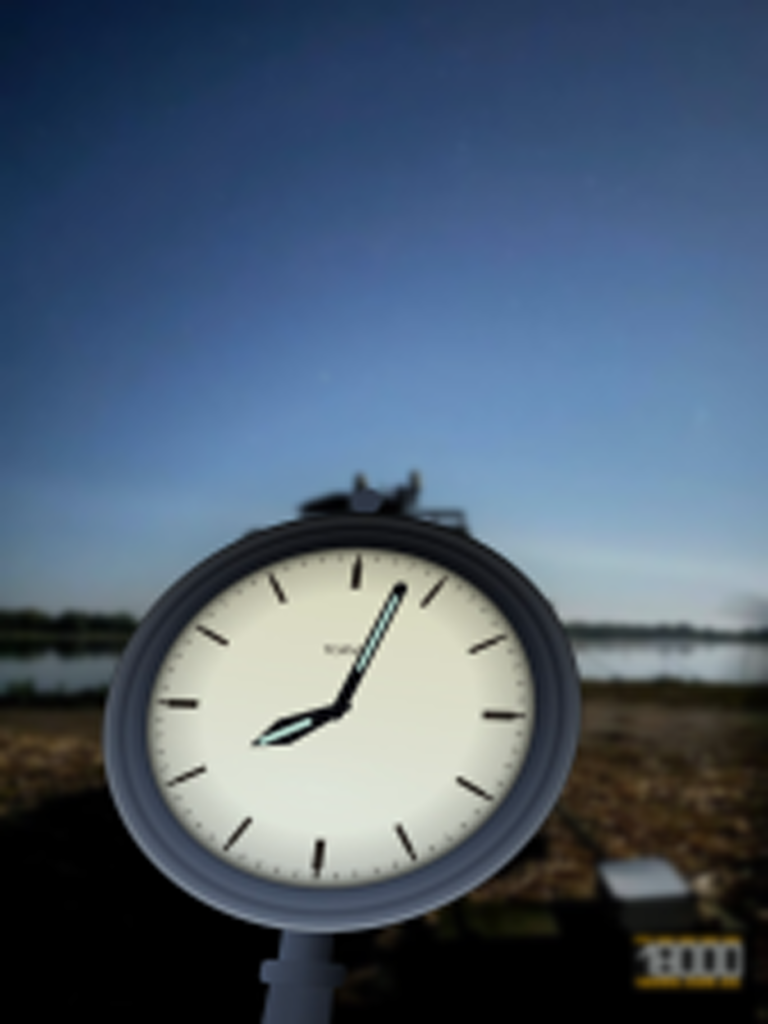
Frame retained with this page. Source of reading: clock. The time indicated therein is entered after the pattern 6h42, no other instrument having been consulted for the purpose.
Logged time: 8h03
